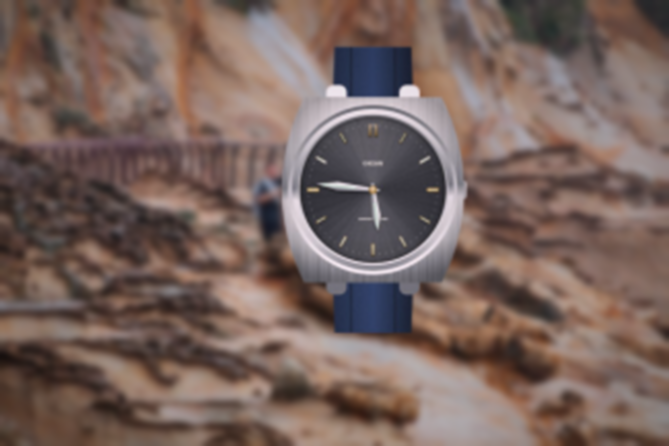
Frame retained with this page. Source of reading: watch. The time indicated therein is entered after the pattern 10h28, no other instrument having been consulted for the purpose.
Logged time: 5h46
